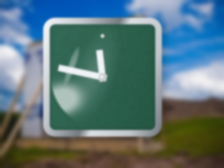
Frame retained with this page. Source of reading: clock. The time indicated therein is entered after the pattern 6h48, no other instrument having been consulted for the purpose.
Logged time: 11h47
